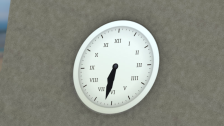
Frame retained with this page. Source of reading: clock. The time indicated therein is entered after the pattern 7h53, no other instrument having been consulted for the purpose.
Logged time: 6h32
